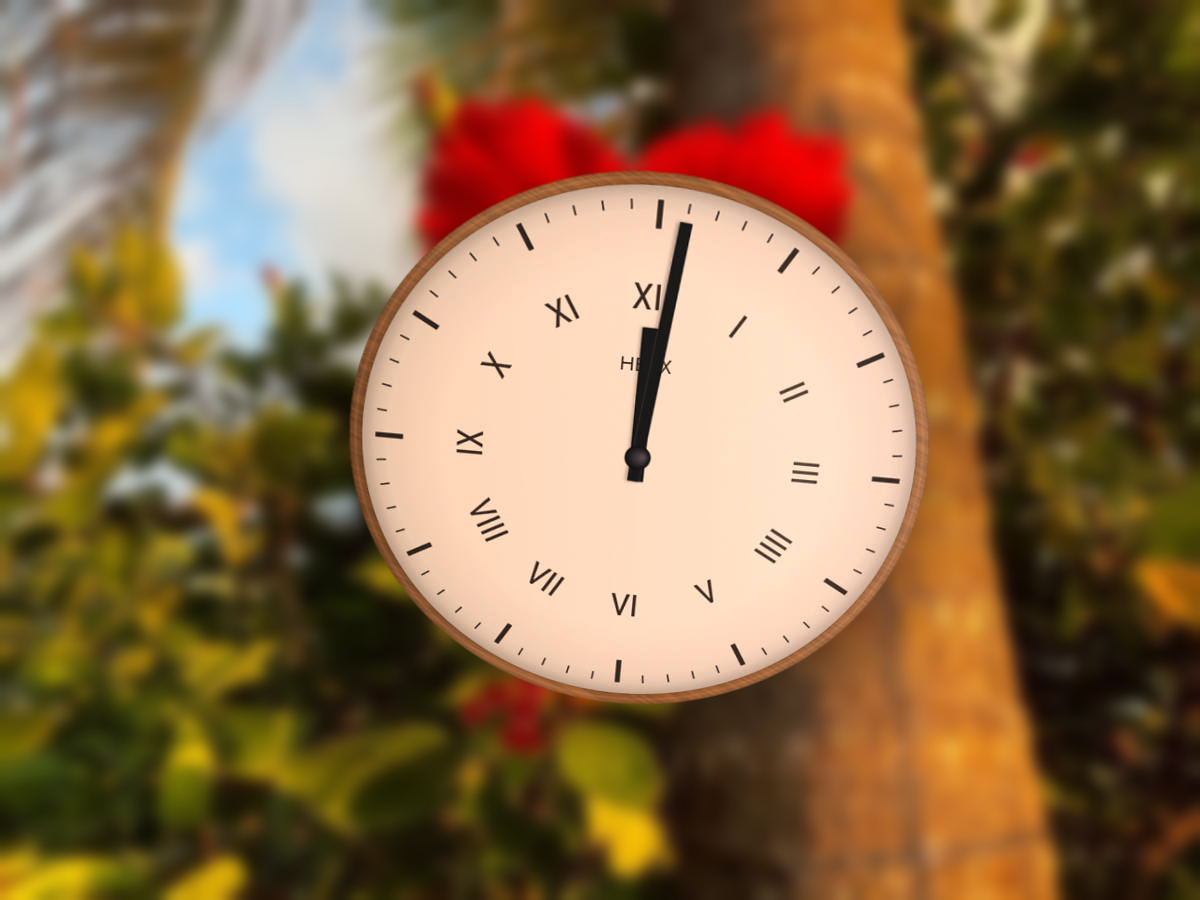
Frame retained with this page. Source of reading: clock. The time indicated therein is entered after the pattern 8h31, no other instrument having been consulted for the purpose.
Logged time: 12h01
